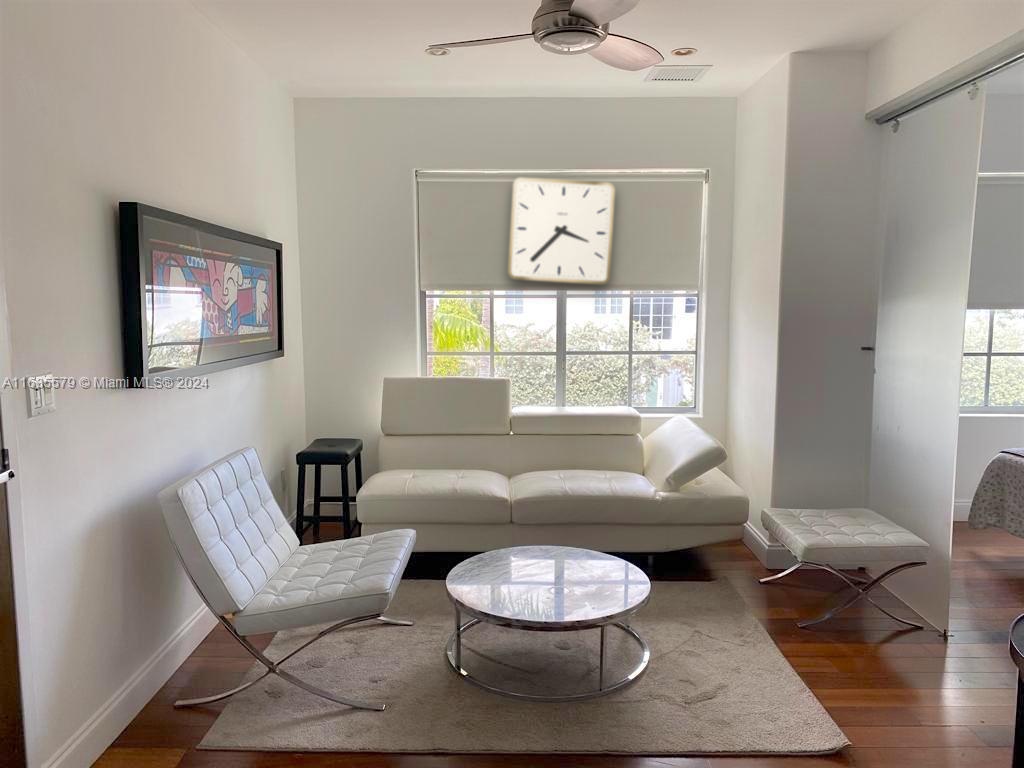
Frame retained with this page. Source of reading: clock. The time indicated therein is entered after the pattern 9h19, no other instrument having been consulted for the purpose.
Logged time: 3h37
